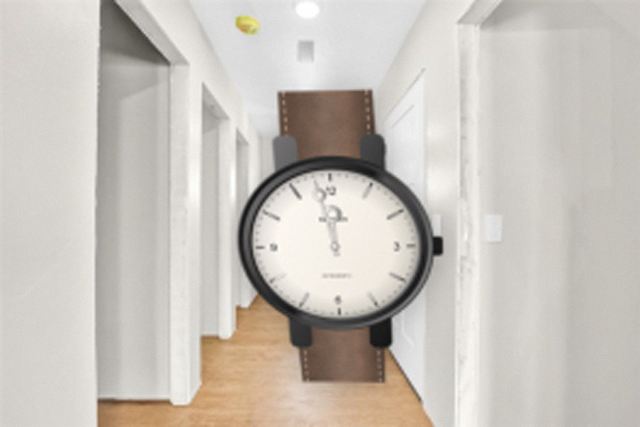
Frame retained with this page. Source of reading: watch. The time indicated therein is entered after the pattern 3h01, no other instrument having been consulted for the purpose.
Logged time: 11h58
